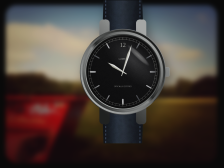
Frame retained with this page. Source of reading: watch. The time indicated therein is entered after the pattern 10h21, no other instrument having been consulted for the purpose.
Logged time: 10h03
